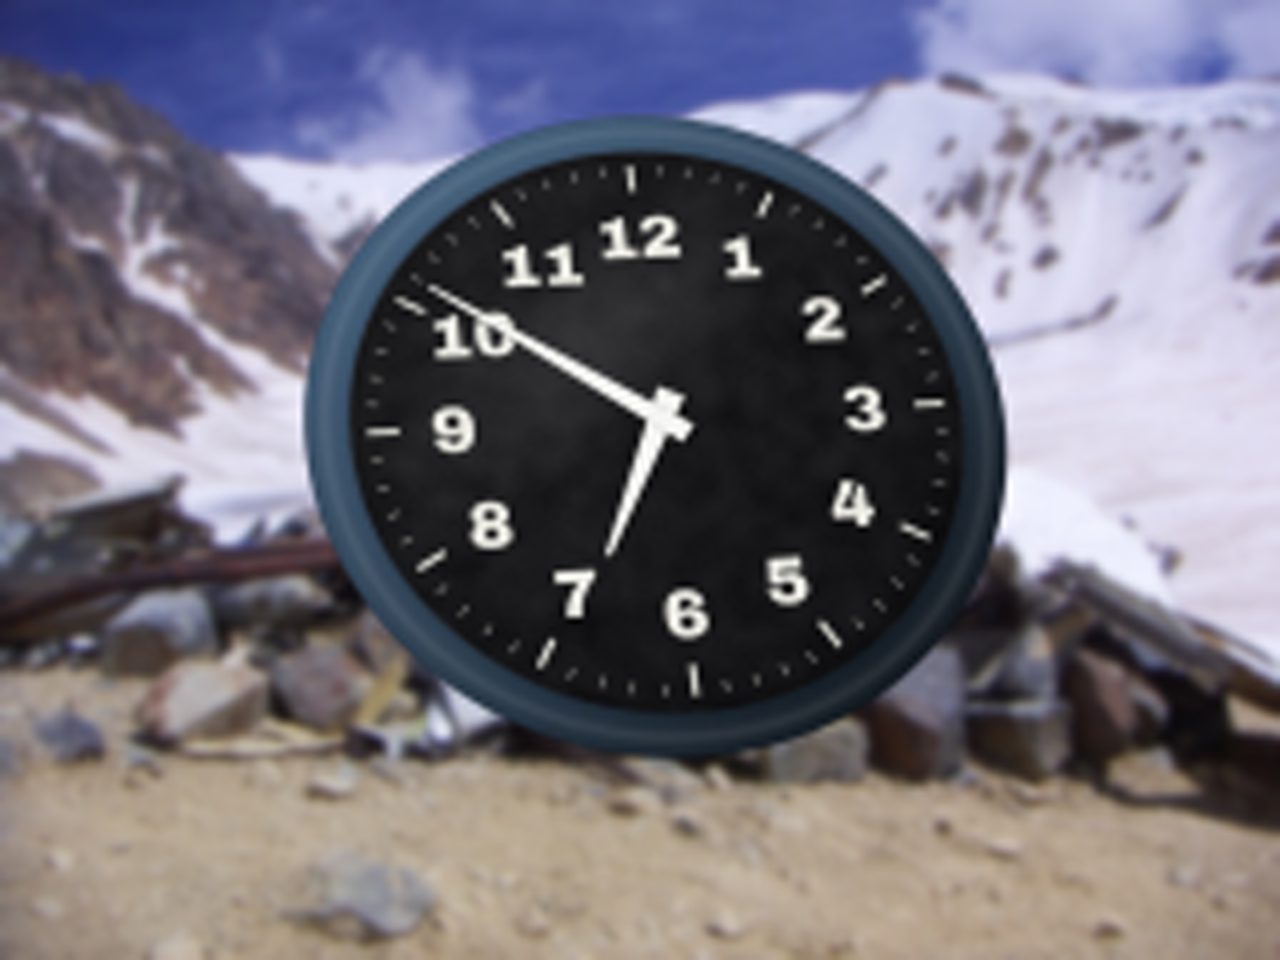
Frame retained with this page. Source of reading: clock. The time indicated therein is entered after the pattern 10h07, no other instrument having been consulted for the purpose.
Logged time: 6h51
